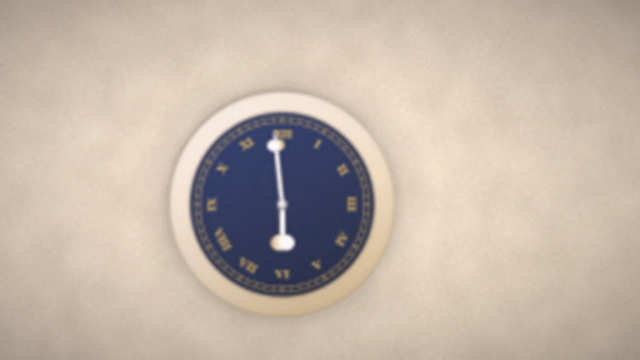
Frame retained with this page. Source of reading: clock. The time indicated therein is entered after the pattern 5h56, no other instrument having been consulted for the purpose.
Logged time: 5h59
